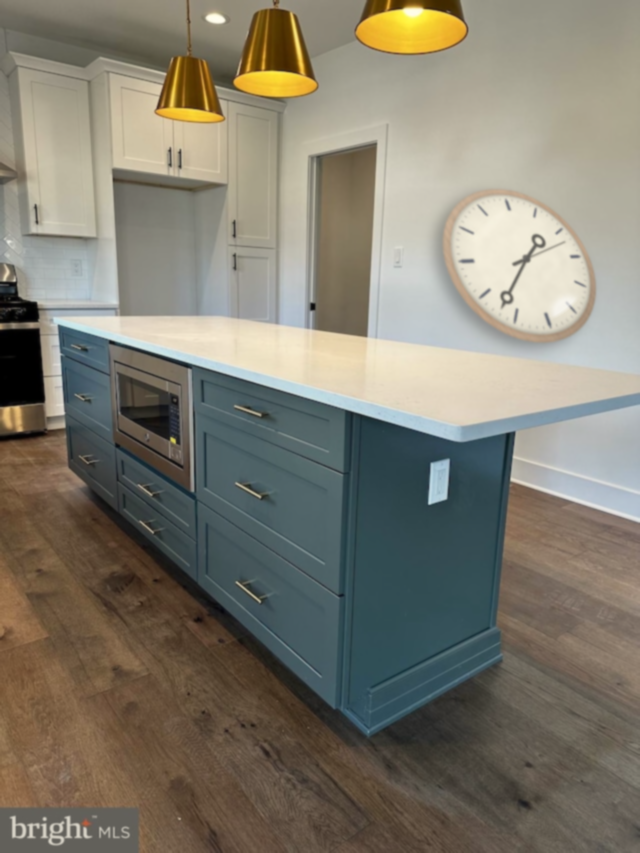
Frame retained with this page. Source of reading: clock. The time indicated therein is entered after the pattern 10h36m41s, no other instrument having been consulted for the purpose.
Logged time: 1h37m12s
